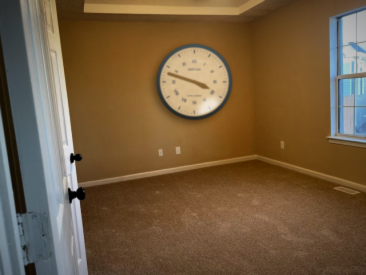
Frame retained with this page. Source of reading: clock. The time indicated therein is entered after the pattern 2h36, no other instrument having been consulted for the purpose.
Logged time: 3h48
